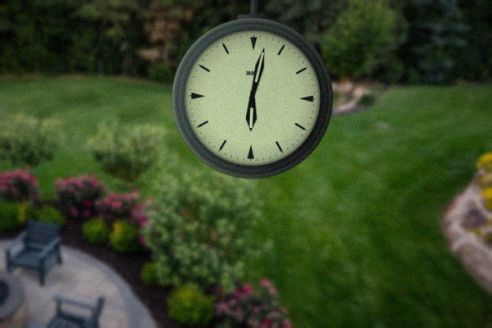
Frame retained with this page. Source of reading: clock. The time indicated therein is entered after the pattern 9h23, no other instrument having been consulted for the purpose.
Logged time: 6h02
